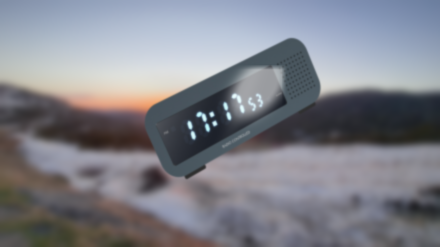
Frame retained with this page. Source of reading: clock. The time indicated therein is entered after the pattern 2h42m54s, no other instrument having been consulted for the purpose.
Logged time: 17h17m53s
